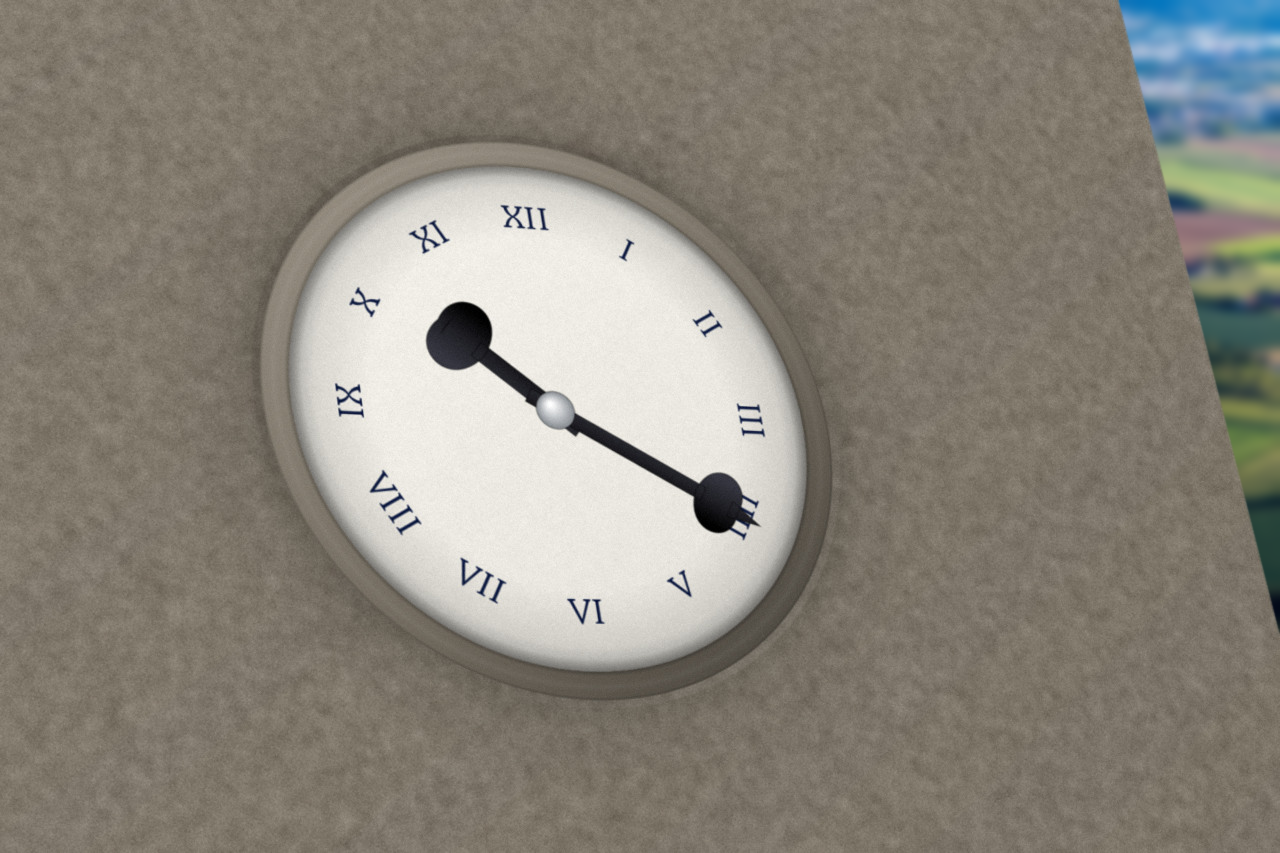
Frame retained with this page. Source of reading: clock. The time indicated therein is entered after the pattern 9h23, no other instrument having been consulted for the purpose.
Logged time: 10h20
